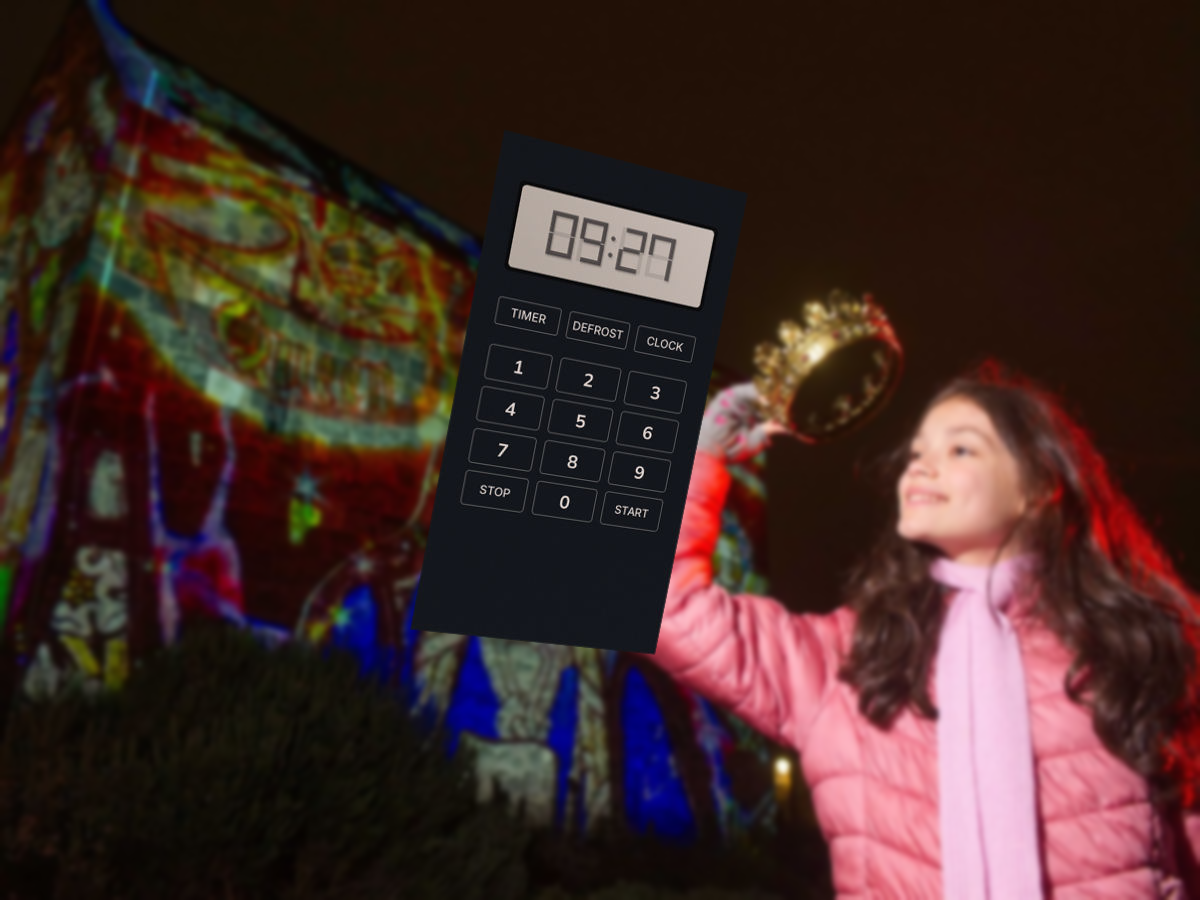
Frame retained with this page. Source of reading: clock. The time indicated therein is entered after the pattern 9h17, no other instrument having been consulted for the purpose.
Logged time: 9h27
